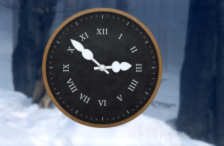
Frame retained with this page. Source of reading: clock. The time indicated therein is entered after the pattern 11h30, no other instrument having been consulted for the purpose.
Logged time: 2h52
